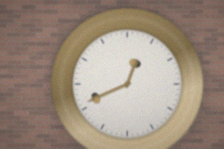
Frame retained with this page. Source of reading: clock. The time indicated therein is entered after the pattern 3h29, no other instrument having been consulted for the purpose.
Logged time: 12h41
